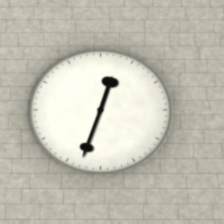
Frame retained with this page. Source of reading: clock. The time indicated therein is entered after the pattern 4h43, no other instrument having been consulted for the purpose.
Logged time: 12h33
